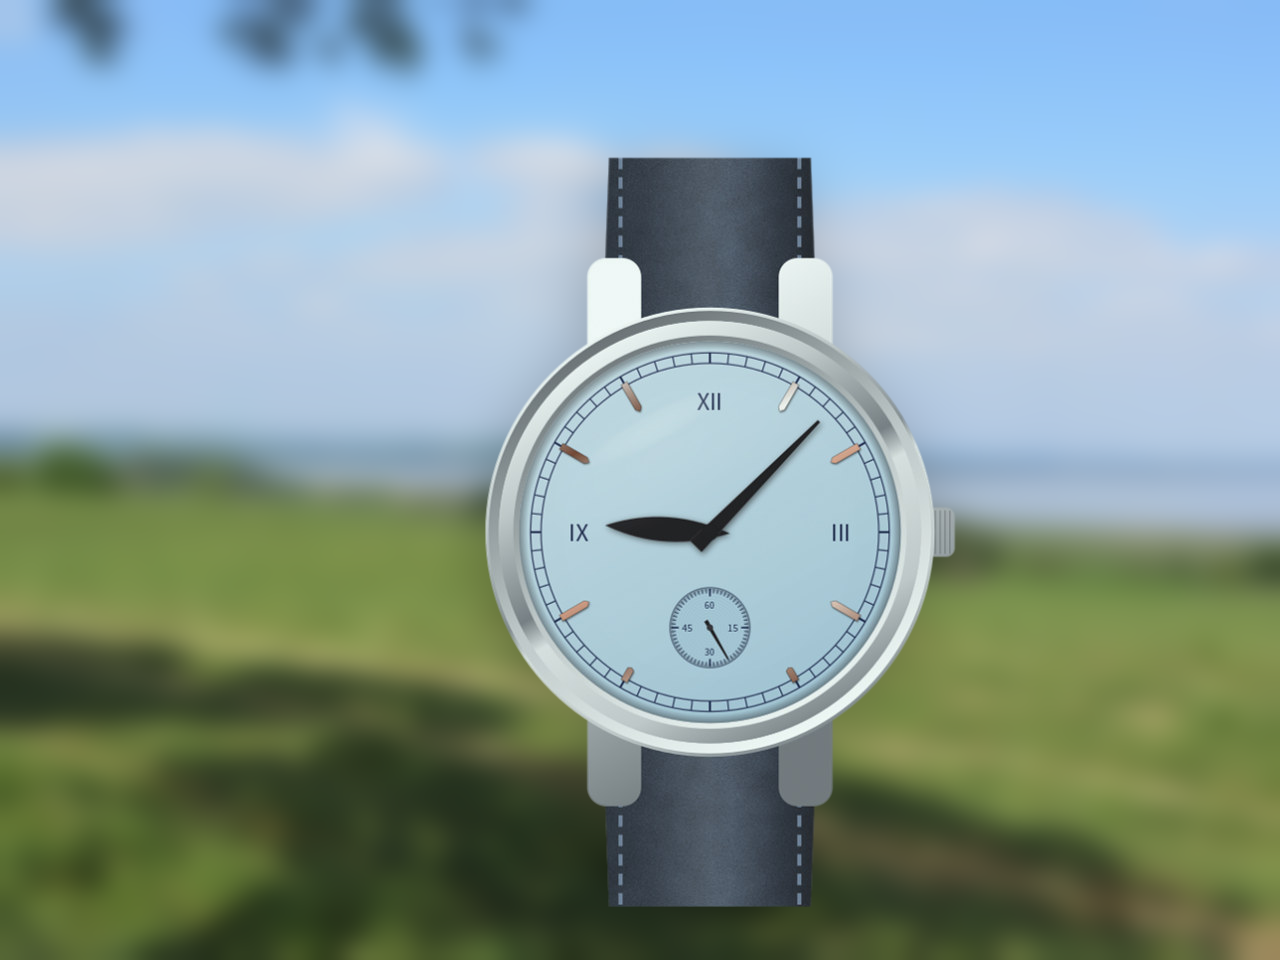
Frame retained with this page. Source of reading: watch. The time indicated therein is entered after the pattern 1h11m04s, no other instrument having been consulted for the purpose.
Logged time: 9h07m25s
